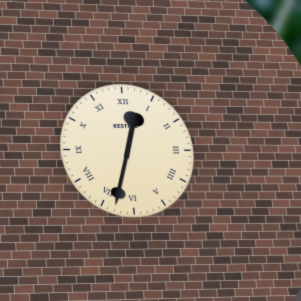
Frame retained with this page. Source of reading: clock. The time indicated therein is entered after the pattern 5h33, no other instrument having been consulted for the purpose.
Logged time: 12h33
